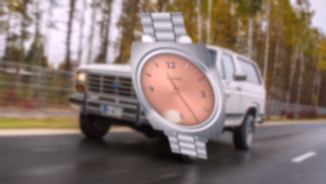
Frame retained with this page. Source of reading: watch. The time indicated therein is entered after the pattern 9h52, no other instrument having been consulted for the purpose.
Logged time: 11h25
